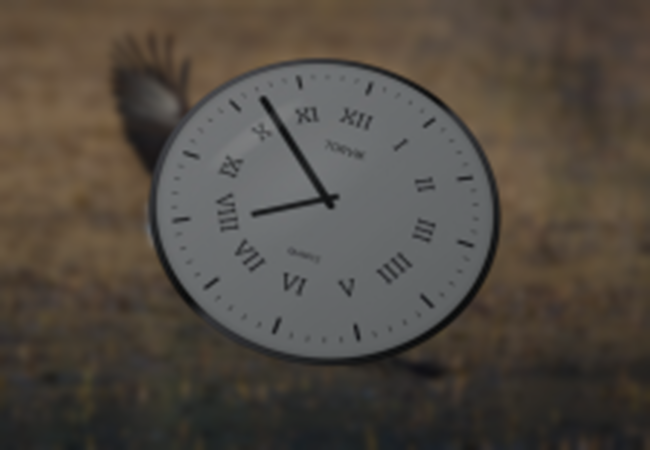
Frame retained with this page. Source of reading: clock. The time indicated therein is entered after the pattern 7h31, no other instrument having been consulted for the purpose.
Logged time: 7h52
